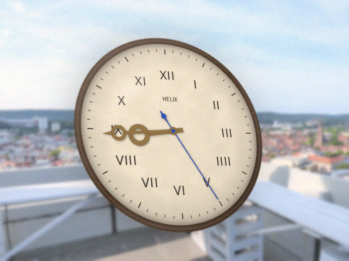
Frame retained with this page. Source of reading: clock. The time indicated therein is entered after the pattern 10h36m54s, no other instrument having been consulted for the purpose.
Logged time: 8h44m25s
